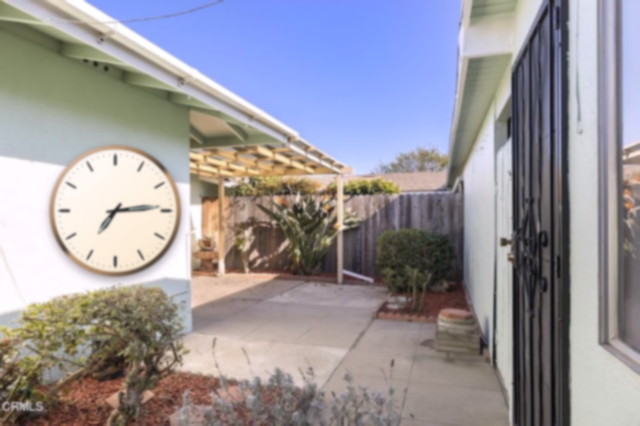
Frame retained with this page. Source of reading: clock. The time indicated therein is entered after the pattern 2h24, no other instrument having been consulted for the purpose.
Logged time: 7h14
